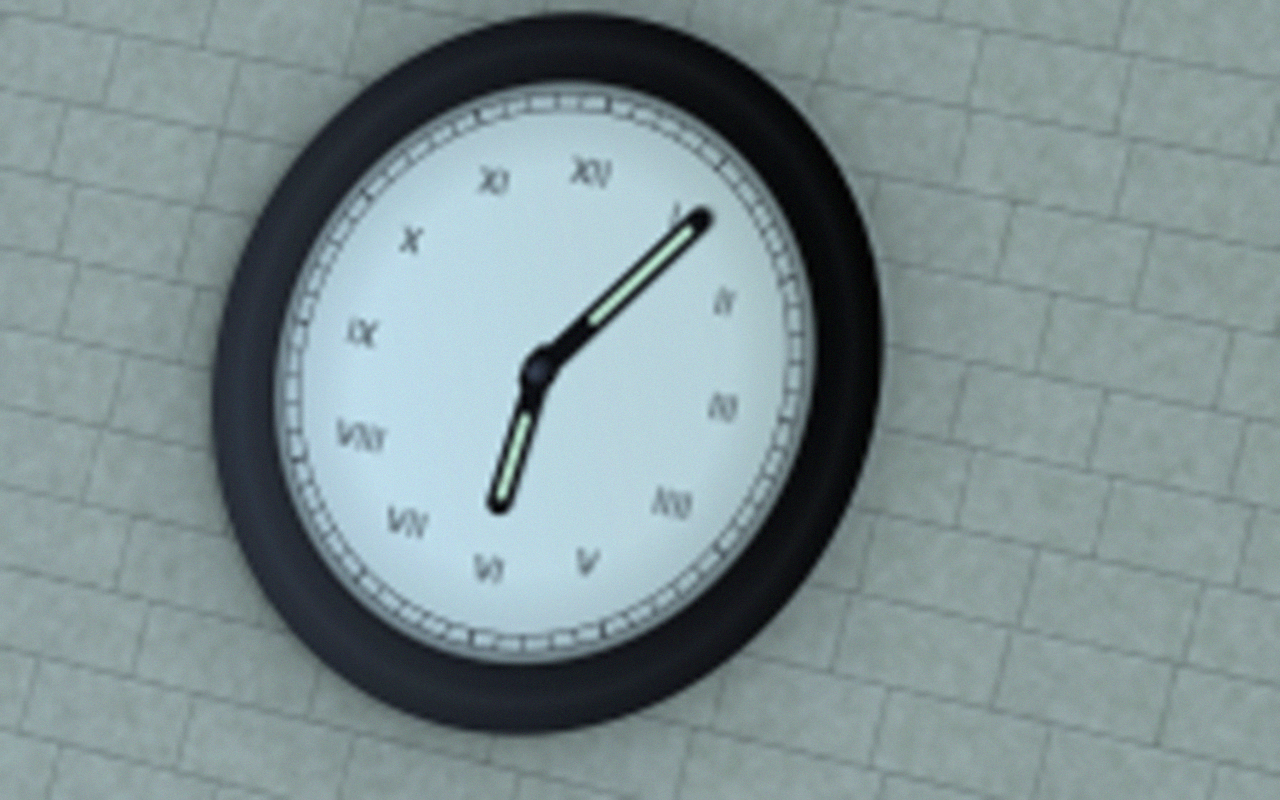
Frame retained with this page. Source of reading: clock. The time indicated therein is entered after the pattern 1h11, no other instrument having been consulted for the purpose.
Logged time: 6h06
